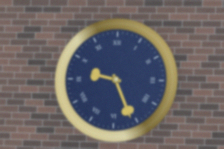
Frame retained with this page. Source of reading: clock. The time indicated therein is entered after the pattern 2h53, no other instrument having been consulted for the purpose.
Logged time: 9h26
